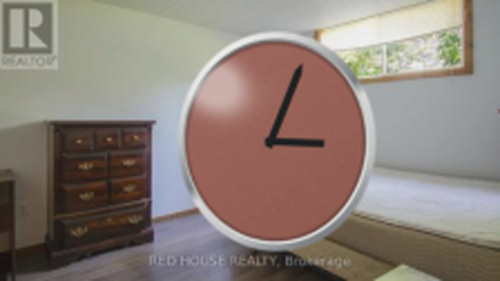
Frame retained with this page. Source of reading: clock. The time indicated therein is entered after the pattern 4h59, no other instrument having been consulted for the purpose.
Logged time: 3h04
